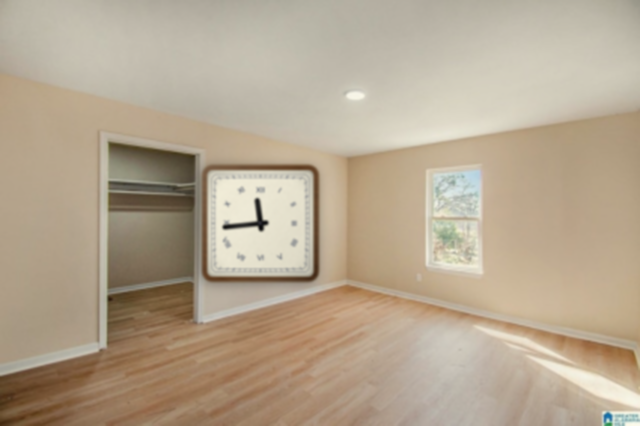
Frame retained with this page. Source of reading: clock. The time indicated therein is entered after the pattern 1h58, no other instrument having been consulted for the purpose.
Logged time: 11h44
